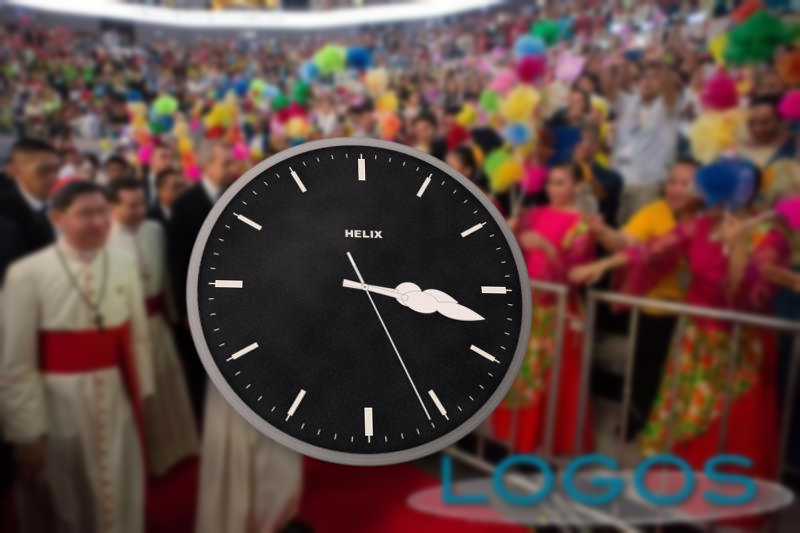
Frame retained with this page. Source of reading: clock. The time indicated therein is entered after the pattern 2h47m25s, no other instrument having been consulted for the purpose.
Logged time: 3h17m26s
